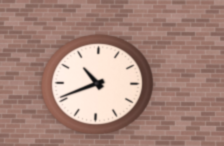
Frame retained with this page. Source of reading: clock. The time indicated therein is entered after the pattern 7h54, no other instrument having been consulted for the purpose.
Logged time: 10h41
